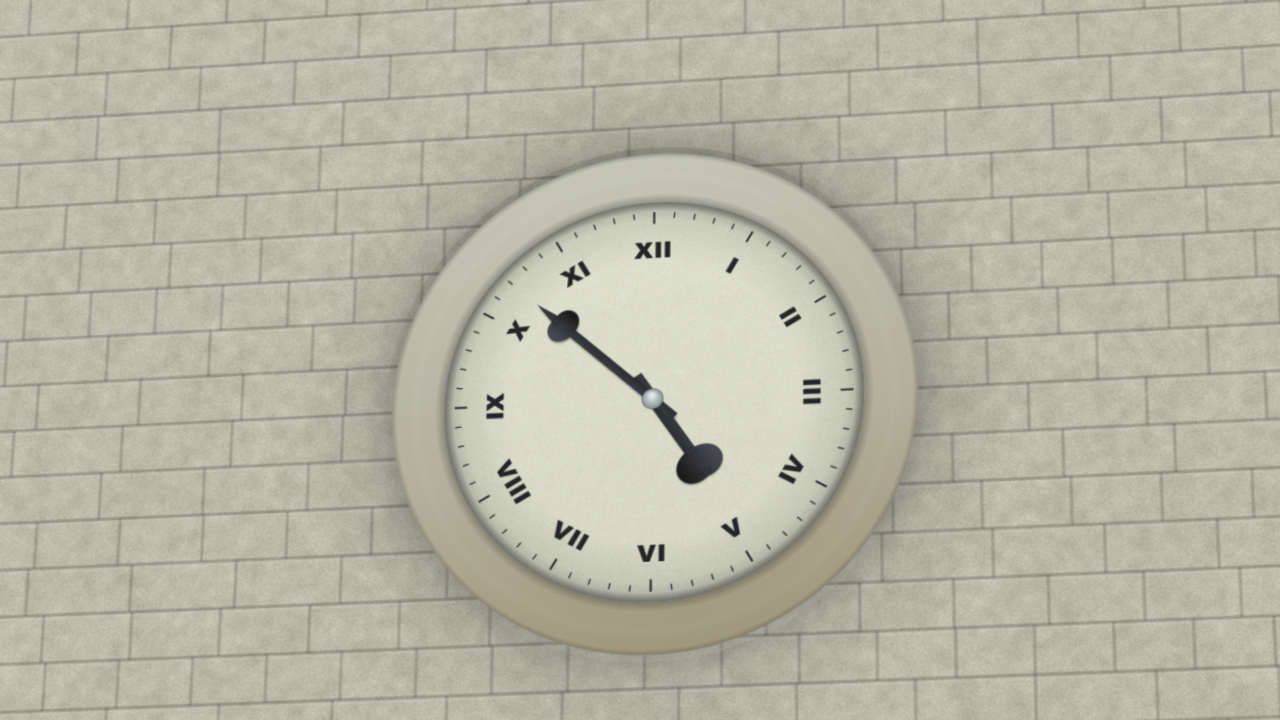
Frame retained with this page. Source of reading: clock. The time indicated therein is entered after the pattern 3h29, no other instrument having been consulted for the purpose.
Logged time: 4h52
